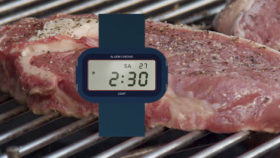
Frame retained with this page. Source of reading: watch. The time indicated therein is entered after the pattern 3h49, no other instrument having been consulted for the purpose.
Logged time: 2h30
